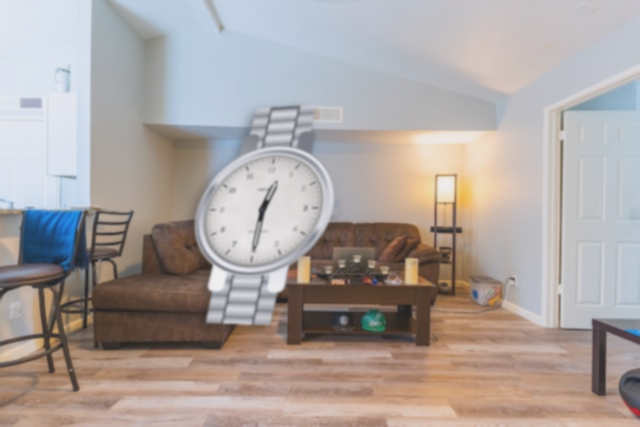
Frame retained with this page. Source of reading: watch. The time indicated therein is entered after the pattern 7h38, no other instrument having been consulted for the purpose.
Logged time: 12h30
